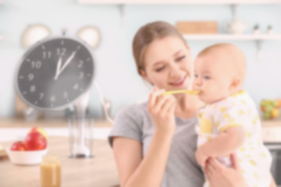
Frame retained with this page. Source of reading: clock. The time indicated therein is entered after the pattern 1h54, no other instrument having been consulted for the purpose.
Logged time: 12h05
